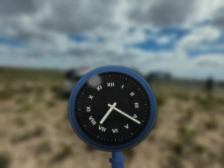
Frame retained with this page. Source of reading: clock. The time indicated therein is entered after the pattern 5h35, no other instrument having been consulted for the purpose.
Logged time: 7h21
